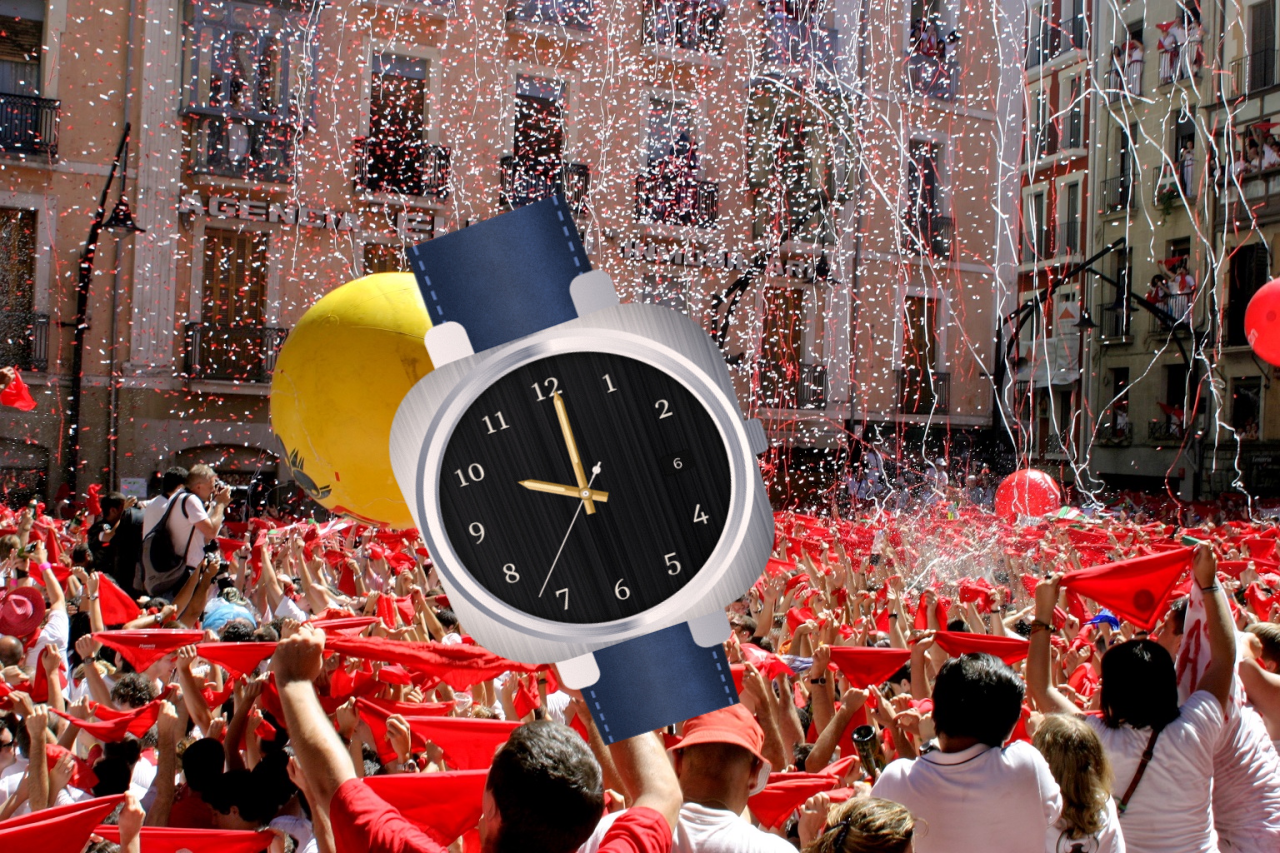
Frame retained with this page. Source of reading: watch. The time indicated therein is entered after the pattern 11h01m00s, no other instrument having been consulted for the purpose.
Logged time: 10h00m37s
